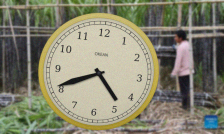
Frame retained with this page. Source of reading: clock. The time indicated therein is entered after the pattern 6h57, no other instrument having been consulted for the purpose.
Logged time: 4h41
